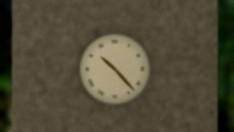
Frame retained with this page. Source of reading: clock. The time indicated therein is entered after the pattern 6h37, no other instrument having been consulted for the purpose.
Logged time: 10h23
